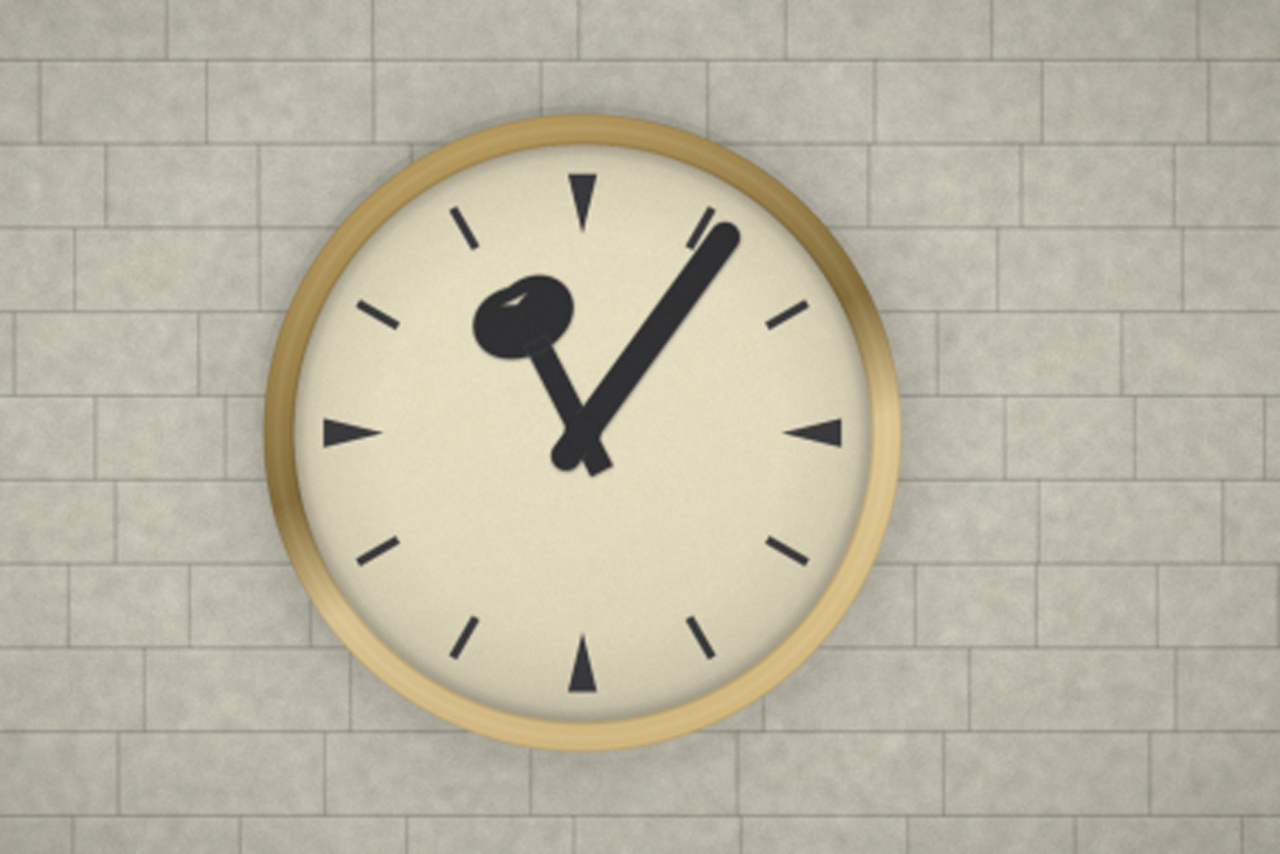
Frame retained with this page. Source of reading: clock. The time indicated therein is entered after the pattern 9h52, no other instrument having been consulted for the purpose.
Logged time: 11h06
